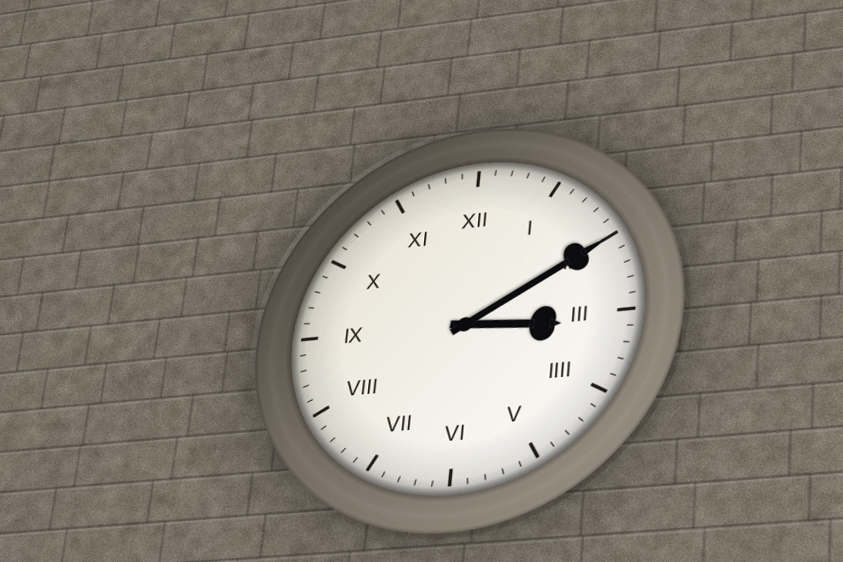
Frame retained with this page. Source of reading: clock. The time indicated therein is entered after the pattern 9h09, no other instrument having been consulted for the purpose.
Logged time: 3h10
